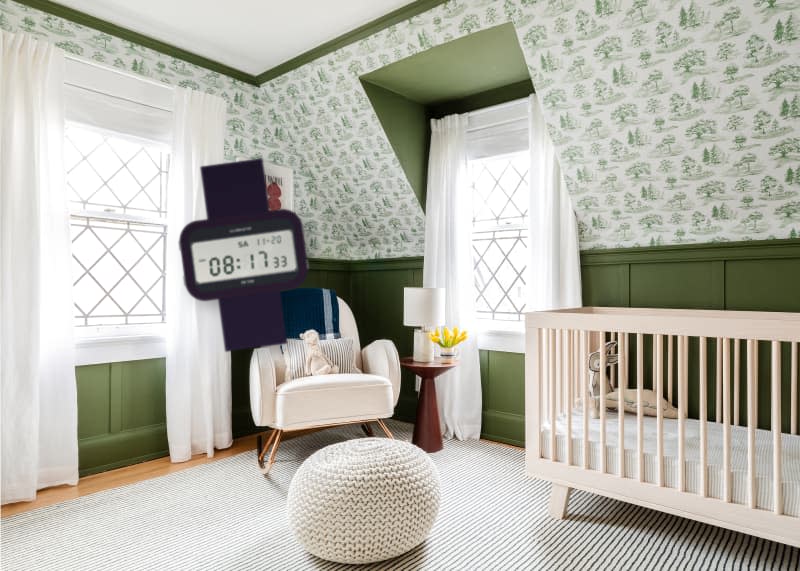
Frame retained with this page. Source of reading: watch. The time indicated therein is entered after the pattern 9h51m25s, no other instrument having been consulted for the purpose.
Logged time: 8h17m33s
